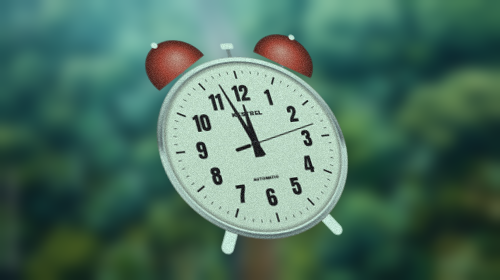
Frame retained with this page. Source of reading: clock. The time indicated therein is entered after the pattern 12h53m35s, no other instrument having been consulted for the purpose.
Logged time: 11h57m13s
